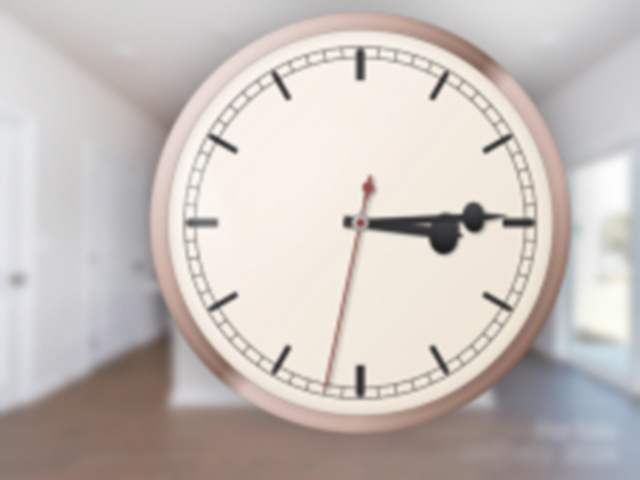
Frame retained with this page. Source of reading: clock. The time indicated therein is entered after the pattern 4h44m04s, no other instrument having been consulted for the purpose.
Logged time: 3h14m32s
